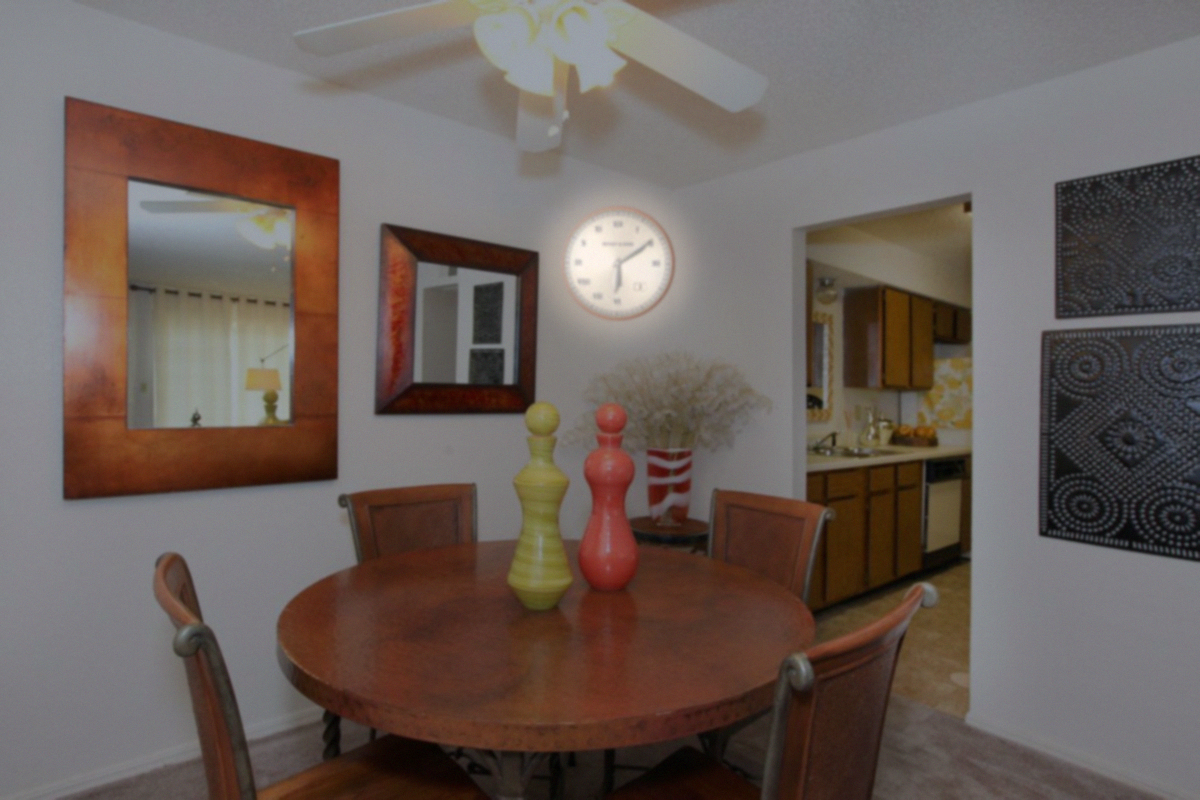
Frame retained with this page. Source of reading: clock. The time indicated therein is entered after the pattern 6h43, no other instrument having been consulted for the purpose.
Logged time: 6h09
